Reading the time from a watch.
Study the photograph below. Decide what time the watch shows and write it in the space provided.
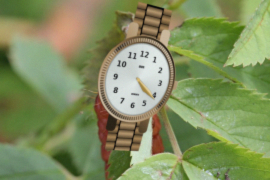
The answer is 4:21
